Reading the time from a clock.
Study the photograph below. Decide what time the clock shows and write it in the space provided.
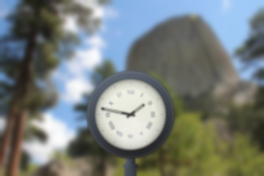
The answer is 1:47
